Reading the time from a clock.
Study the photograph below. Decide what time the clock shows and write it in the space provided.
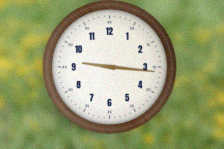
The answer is 9:16
